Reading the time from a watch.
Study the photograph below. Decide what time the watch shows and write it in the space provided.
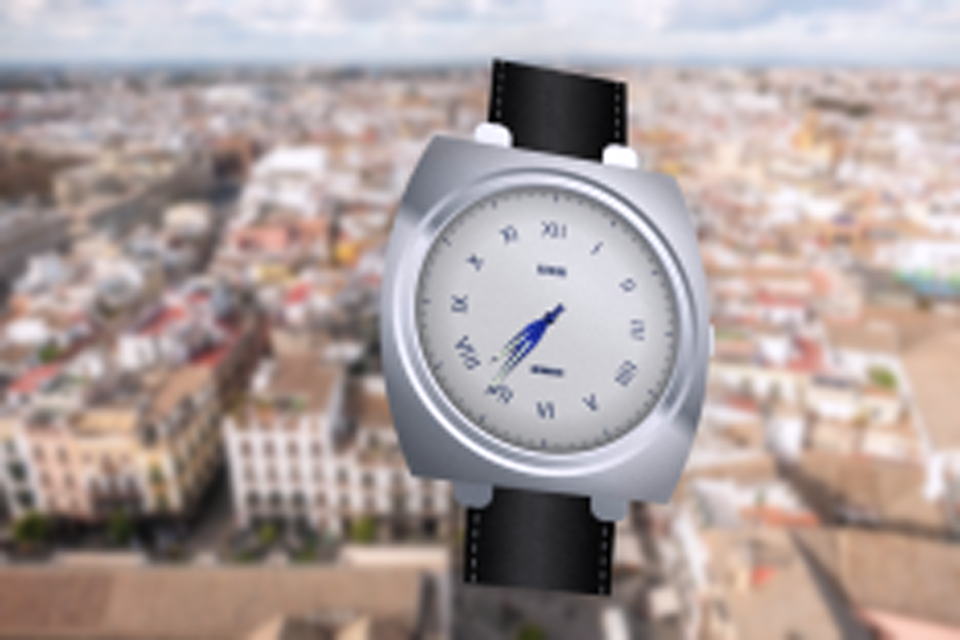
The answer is 7:36
